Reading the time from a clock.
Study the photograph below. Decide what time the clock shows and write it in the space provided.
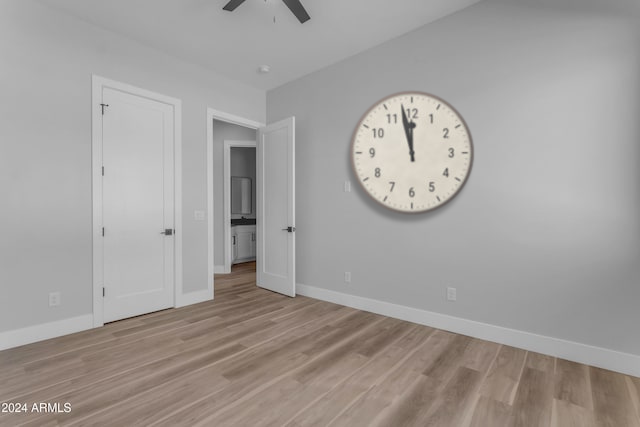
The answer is 11:58
